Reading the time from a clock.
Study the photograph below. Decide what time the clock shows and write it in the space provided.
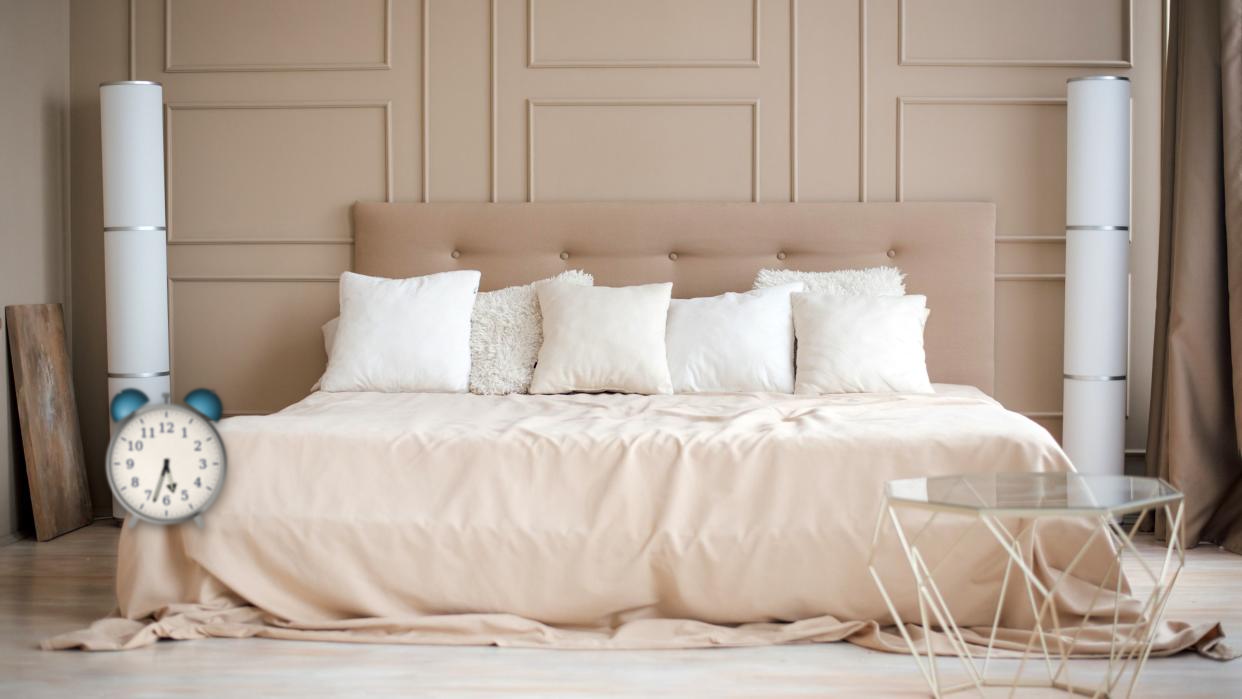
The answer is 5:33
